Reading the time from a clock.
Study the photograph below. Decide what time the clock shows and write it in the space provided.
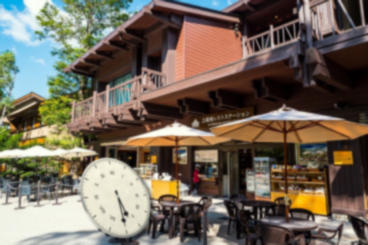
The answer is 5:30
